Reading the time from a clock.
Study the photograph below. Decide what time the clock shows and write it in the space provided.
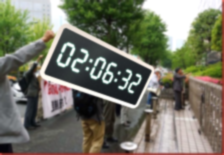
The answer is 2:06:32
